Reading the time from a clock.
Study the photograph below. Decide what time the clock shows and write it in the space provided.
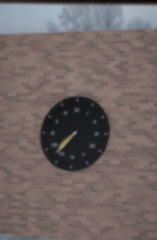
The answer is 7:37
